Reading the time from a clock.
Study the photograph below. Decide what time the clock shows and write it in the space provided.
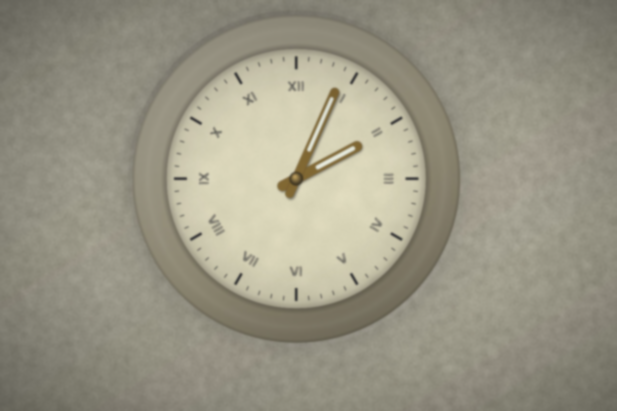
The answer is 2:04
